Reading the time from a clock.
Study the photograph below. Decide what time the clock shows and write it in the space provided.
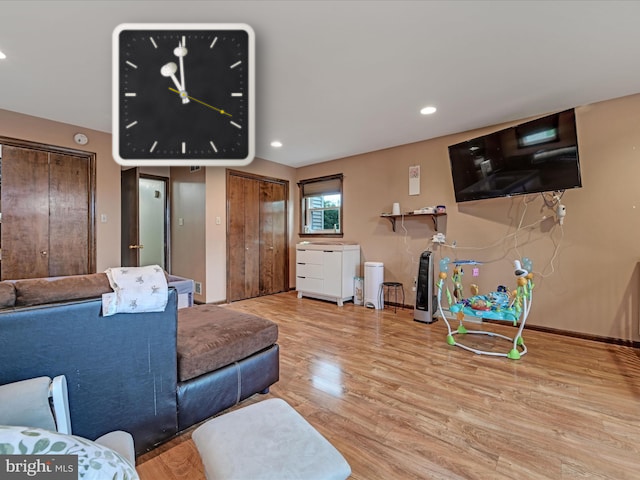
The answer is 10:59:19
